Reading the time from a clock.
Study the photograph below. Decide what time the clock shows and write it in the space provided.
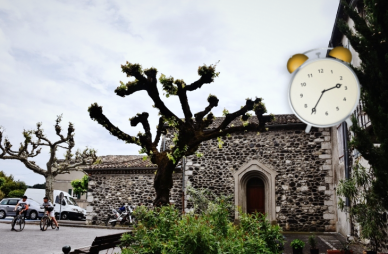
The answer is 2:36
